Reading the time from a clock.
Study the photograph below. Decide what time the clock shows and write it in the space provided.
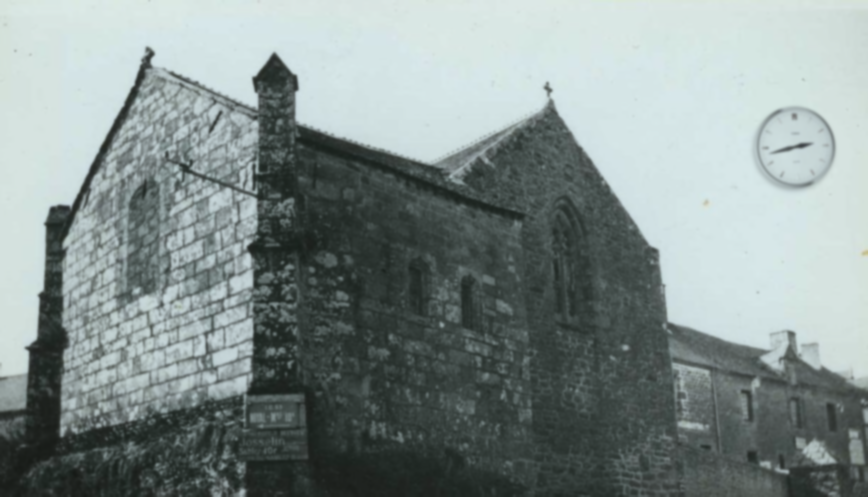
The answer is 2:43
